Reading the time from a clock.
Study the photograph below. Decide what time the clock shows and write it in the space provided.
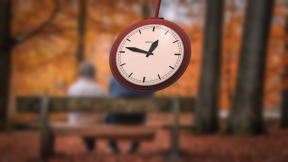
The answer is 12:47
